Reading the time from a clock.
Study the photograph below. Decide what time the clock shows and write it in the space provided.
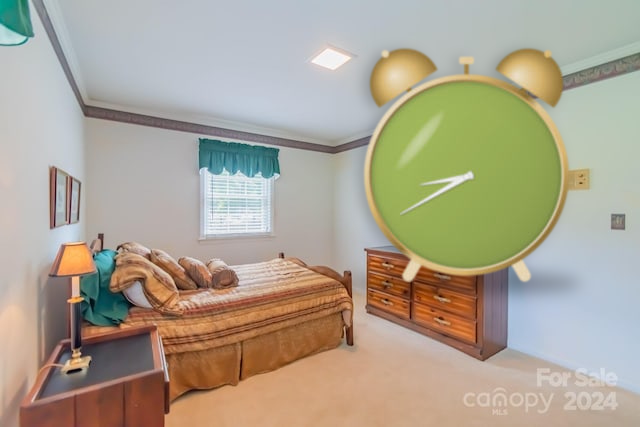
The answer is 8:40
